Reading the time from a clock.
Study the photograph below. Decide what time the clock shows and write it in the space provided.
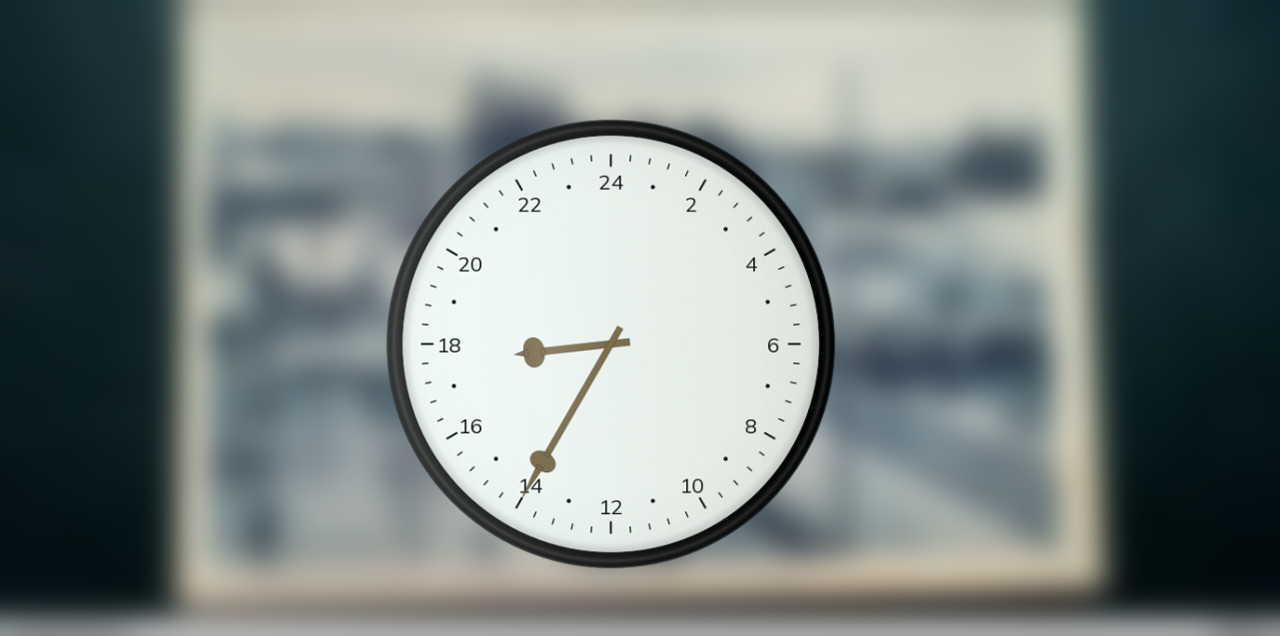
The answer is 17:35
